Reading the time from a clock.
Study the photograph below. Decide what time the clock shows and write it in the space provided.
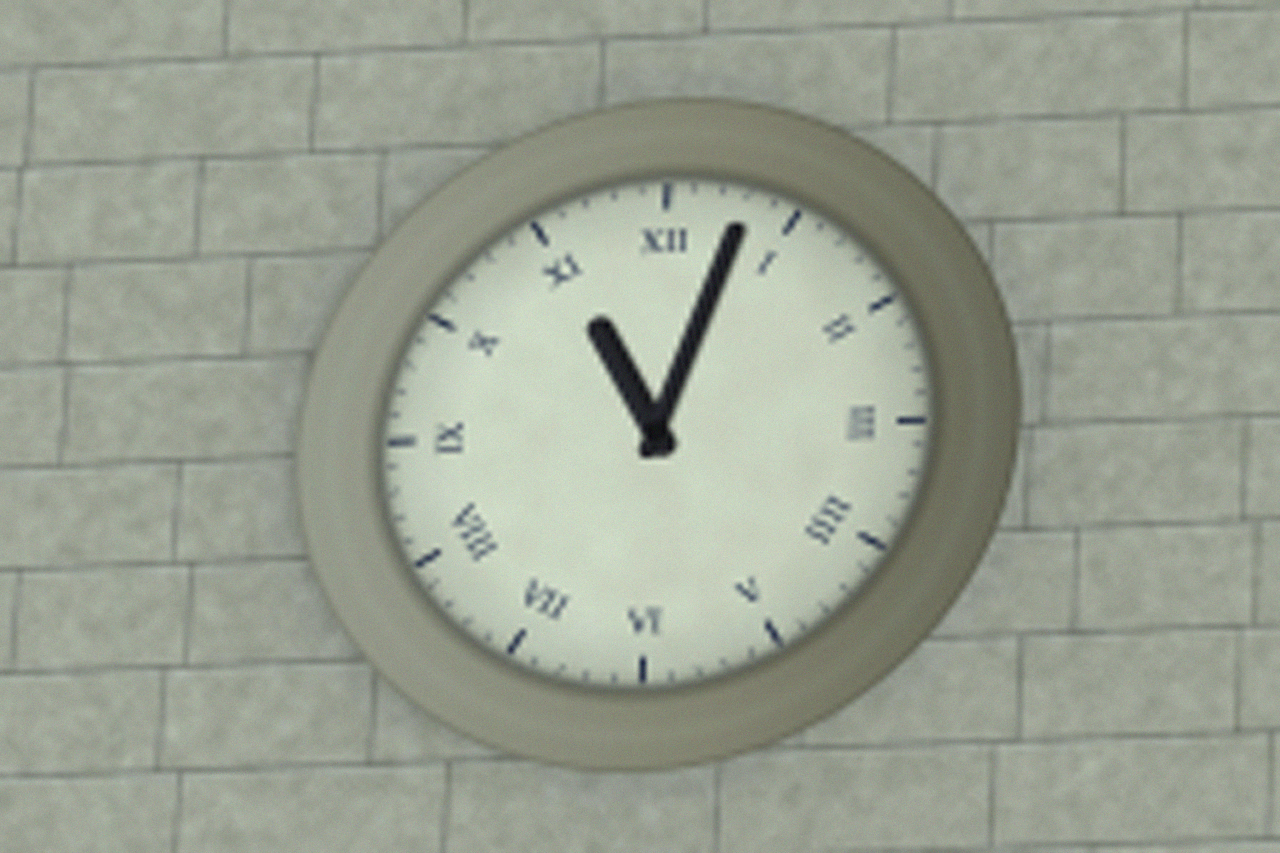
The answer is 11:03
